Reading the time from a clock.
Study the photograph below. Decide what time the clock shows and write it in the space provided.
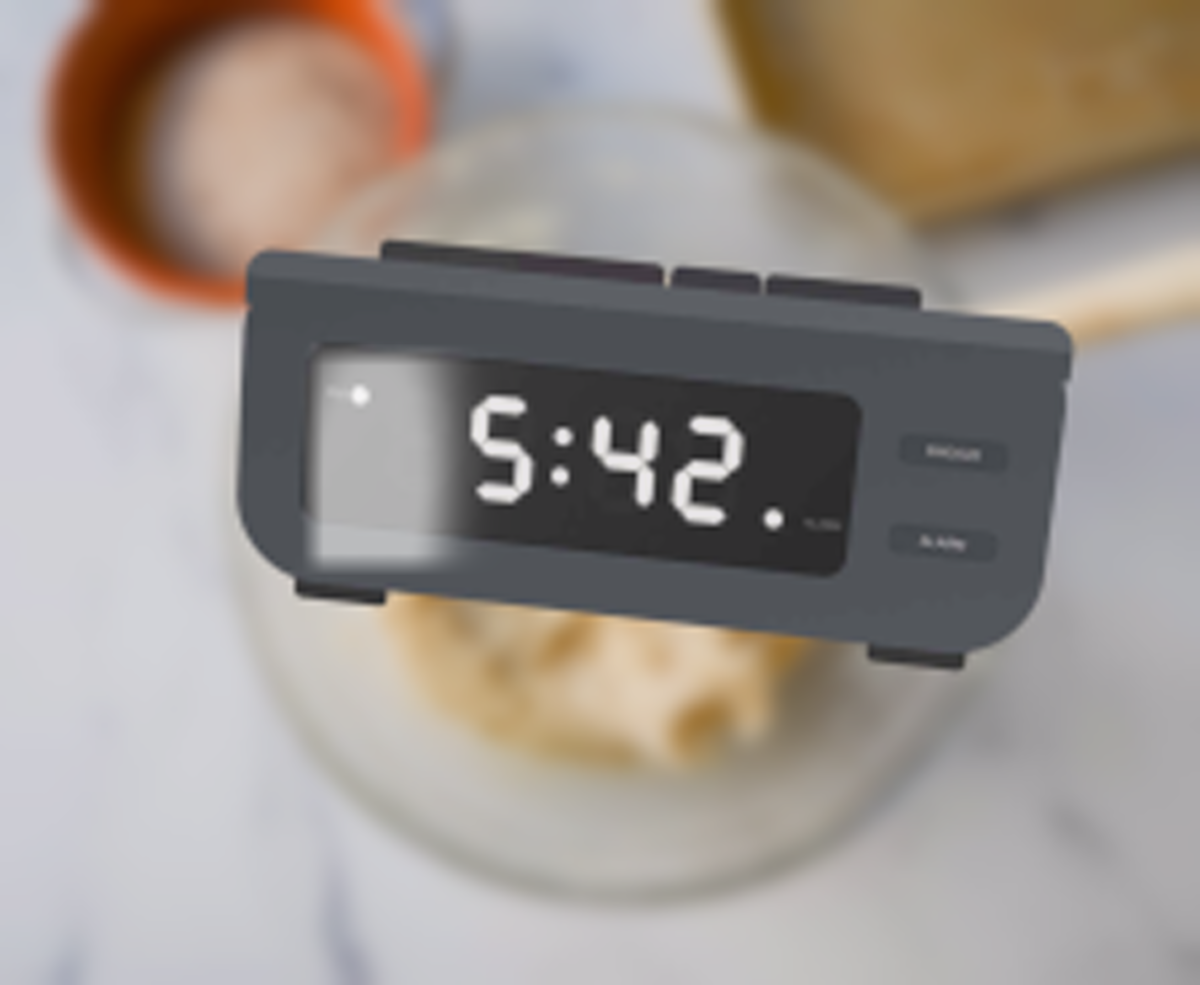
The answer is 5:42
